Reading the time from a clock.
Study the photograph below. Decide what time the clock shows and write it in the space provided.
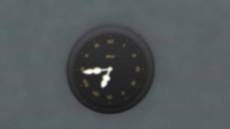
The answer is 6:44
